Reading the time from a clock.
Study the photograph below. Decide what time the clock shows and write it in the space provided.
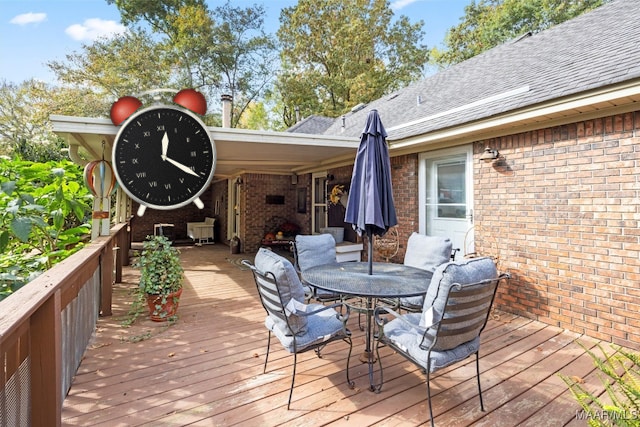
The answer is 12:21
